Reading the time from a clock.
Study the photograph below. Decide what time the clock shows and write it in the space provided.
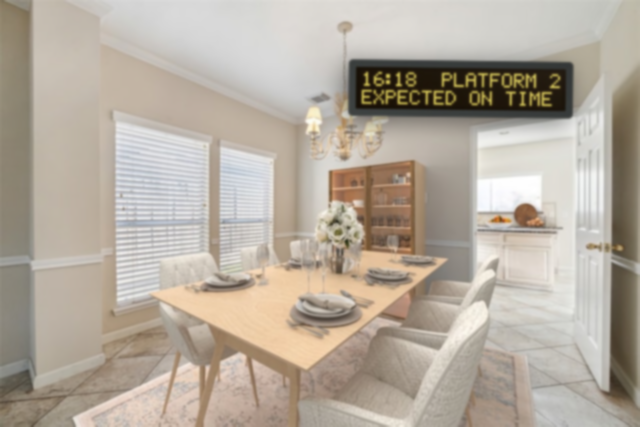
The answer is 16:18
